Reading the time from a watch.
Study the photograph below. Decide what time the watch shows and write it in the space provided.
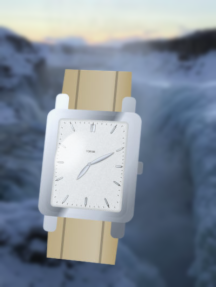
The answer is 7:10
